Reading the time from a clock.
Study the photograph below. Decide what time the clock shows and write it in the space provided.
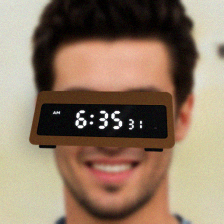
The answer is 6:35:31
